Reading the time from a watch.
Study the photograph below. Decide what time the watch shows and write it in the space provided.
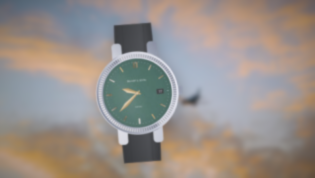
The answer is 9:38
